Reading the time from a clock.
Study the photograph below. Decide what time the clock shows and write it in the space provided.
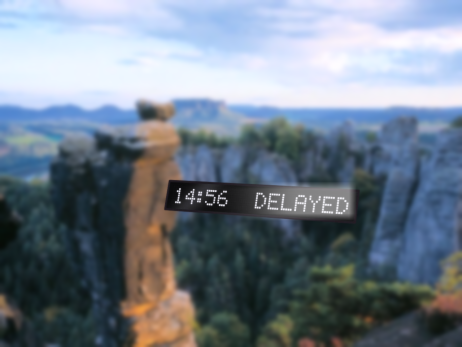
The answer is 14:56
